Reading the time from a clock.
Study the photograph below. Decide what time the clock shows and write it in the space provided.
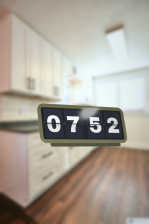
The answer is 7:52
